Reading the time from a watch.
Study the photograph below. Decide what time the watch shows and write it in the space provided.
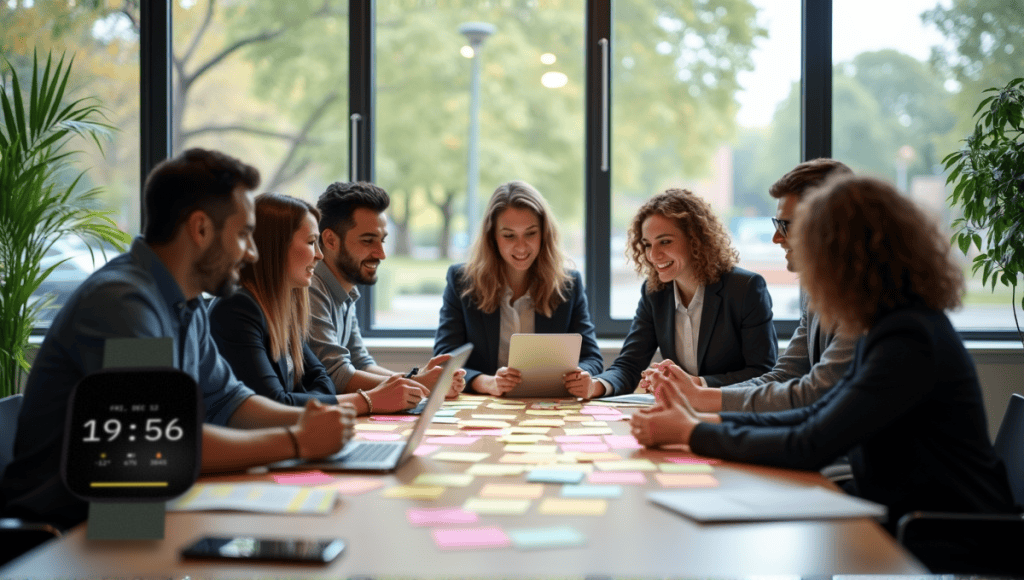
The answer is 19:56
